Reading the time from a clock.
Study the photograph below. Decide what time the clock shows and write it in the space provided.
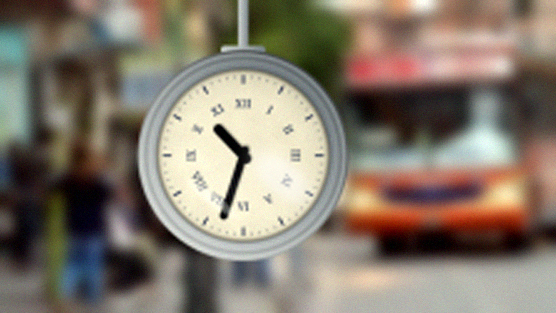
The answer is 10:33
